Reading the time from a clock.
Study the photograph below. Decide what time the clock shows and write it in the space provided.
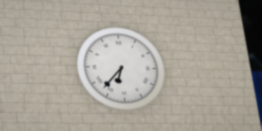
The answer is 6:37
